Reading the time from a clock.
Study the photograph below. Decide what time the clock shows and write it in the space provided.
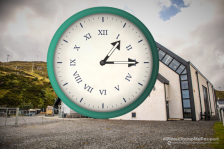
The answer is 1:15
